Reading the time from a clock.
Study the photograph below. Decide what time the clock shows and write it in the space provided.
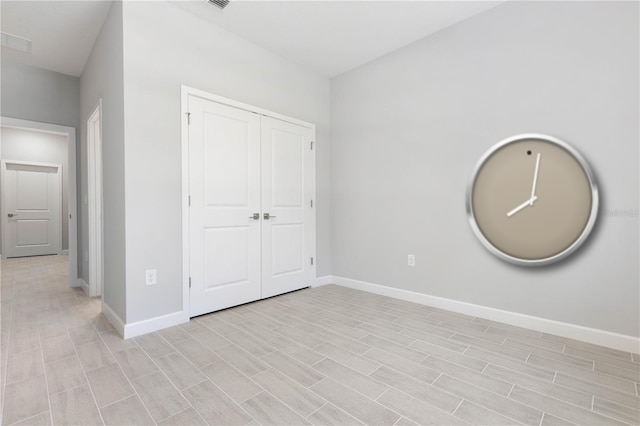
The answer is 8:02
